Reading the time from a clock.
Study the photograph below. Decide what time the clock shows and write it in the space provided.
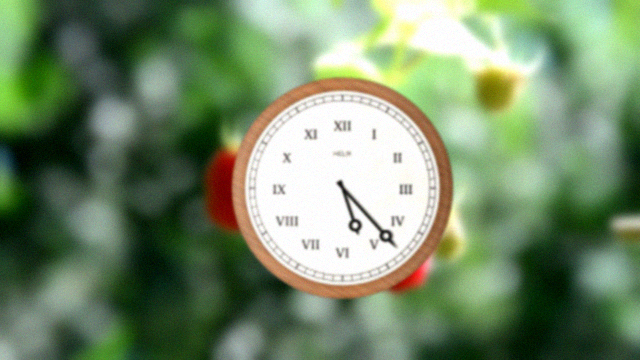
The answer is 5:23
